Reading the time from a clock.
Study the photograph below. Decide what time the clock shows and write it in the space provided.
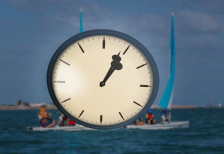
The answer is 1:04
